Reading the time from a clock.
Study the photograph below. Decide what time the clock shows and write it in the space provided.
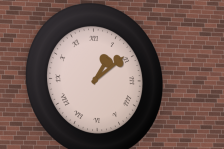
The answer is 1:09
